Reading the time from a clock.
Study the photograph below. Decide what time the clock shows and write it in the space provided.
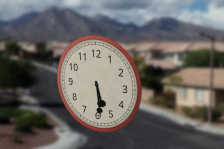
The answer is 5:29
